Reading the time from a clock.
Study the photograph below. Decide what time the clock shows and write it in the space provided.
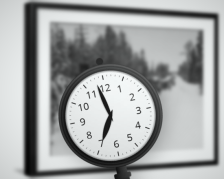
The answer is 6:58
